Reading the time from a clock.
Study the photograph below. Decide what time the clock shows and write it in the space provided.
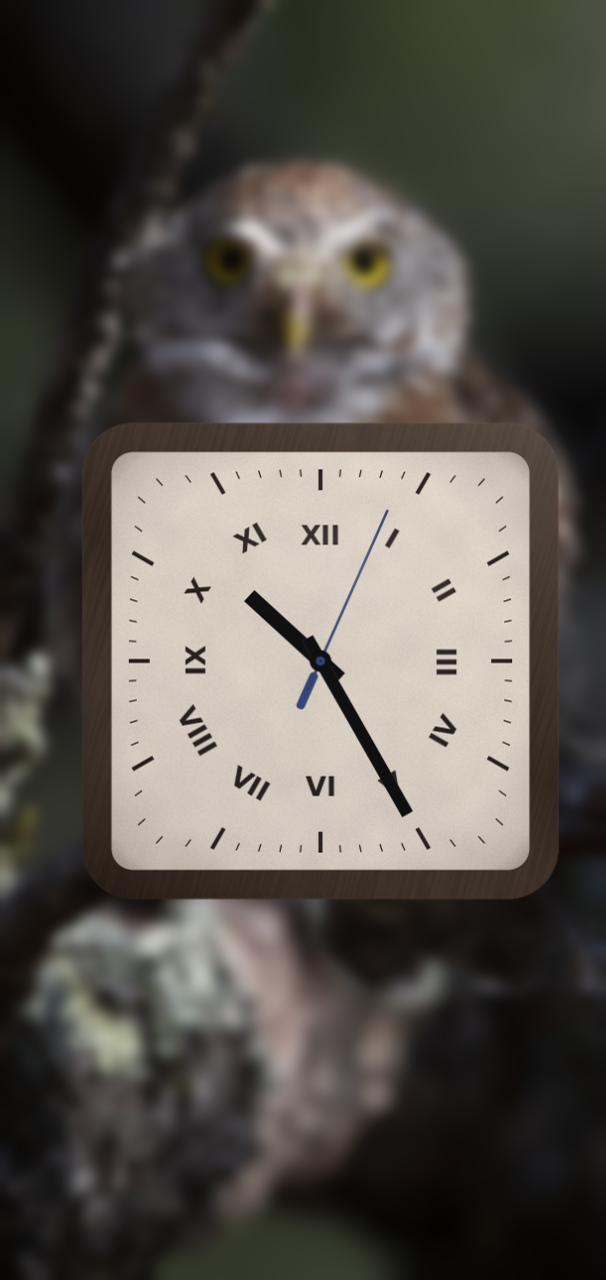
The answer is 10:25:04
